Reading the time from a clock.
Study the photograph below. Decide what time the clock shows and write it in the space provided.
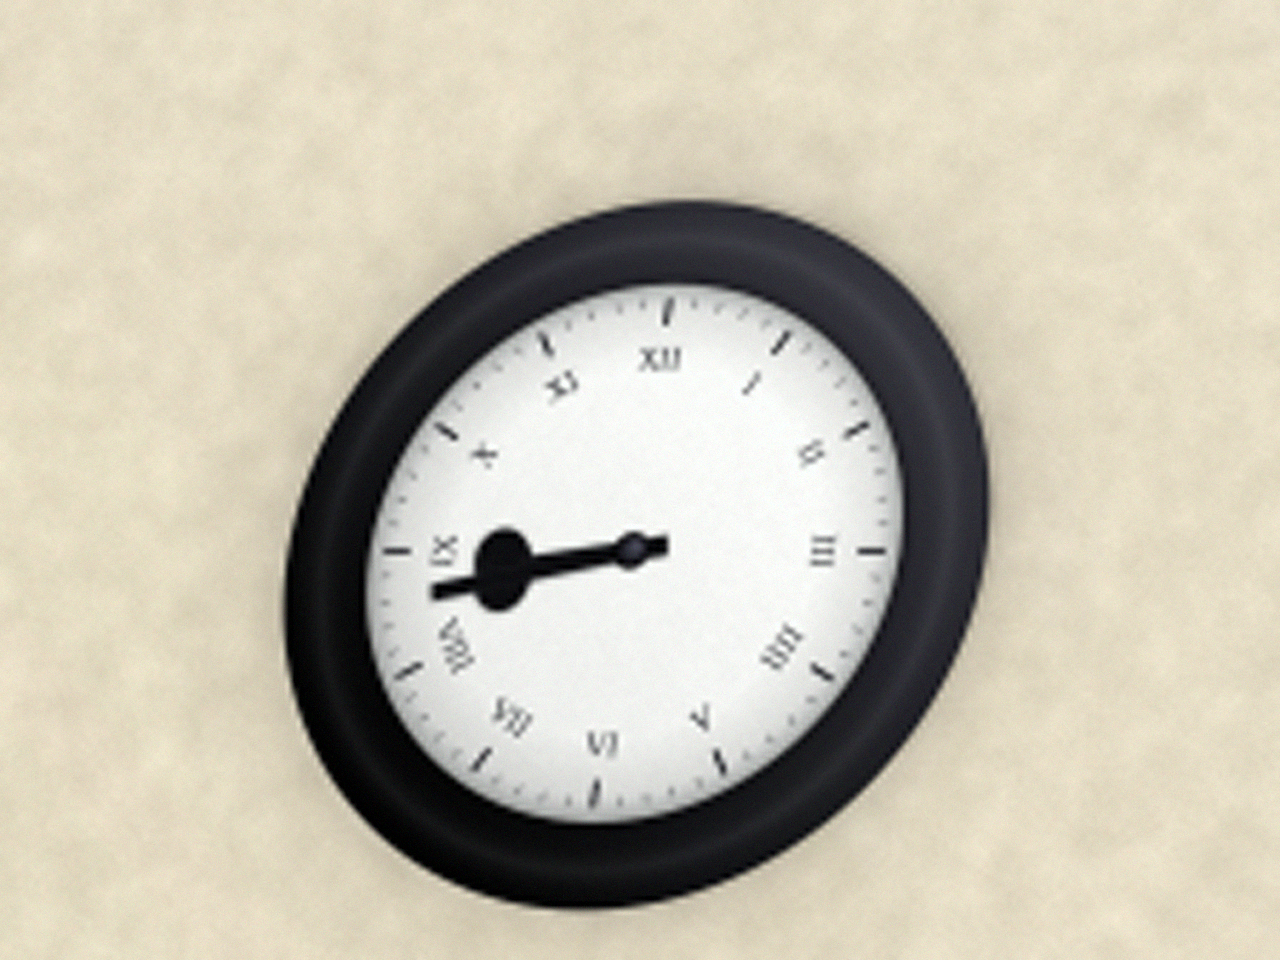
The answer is 8:43
